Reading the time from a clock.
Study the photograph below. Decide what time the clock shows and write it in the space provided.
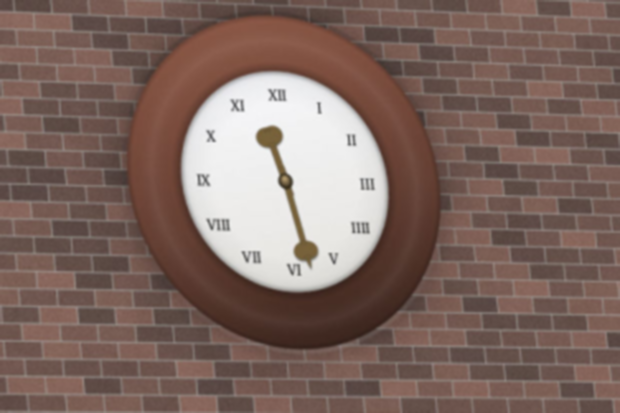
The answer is 11:28
